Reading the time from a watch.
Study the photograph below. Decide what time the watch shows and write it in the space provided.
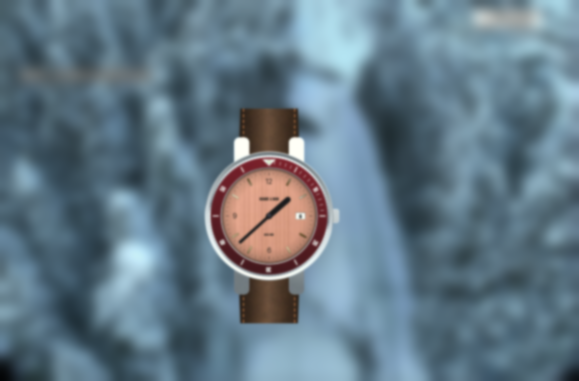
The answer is 1:38
